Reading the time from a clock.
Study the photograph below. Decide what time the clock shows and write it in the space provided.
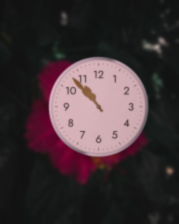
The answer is 10:53
